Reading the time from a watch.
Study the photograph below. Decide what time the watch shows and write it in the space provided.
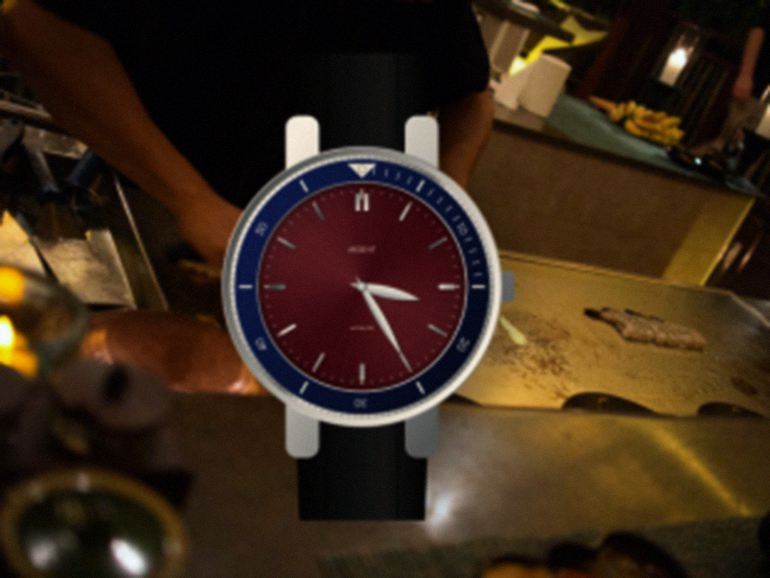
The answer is 3:25
